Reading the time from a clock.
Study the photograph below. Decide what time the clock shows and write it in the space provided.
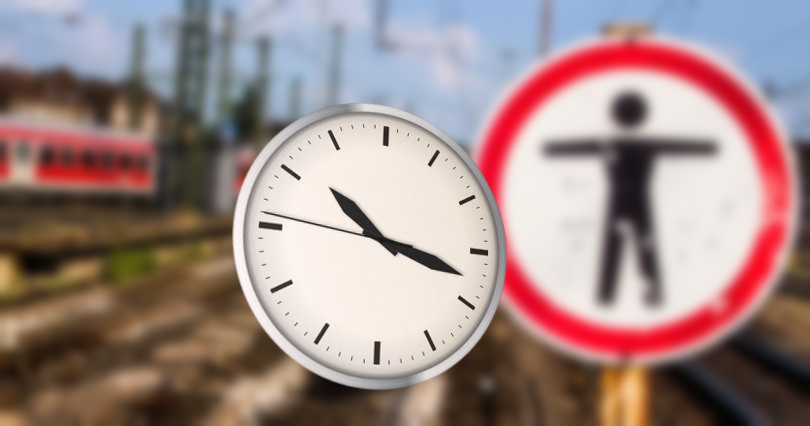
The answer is 10:17:46
